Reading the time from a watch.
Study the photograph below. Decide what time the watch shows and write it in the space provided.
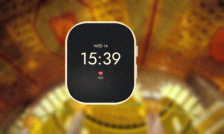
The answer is 15:39
